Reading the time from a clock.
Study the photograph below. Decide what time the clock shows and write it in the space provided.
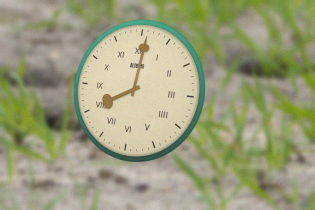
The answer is 8:01
